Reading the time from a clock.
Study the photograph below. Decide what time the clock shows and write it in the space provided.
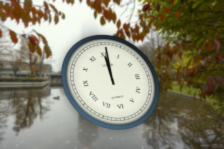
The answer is 12:01
